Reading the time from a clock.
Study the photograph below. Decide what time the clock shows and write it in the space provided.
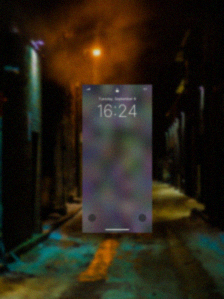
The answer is 16:24
